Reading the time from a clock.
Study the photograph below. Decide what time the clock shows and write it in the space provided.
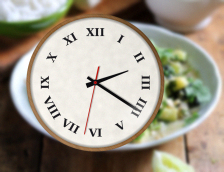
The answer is 2:20:32
